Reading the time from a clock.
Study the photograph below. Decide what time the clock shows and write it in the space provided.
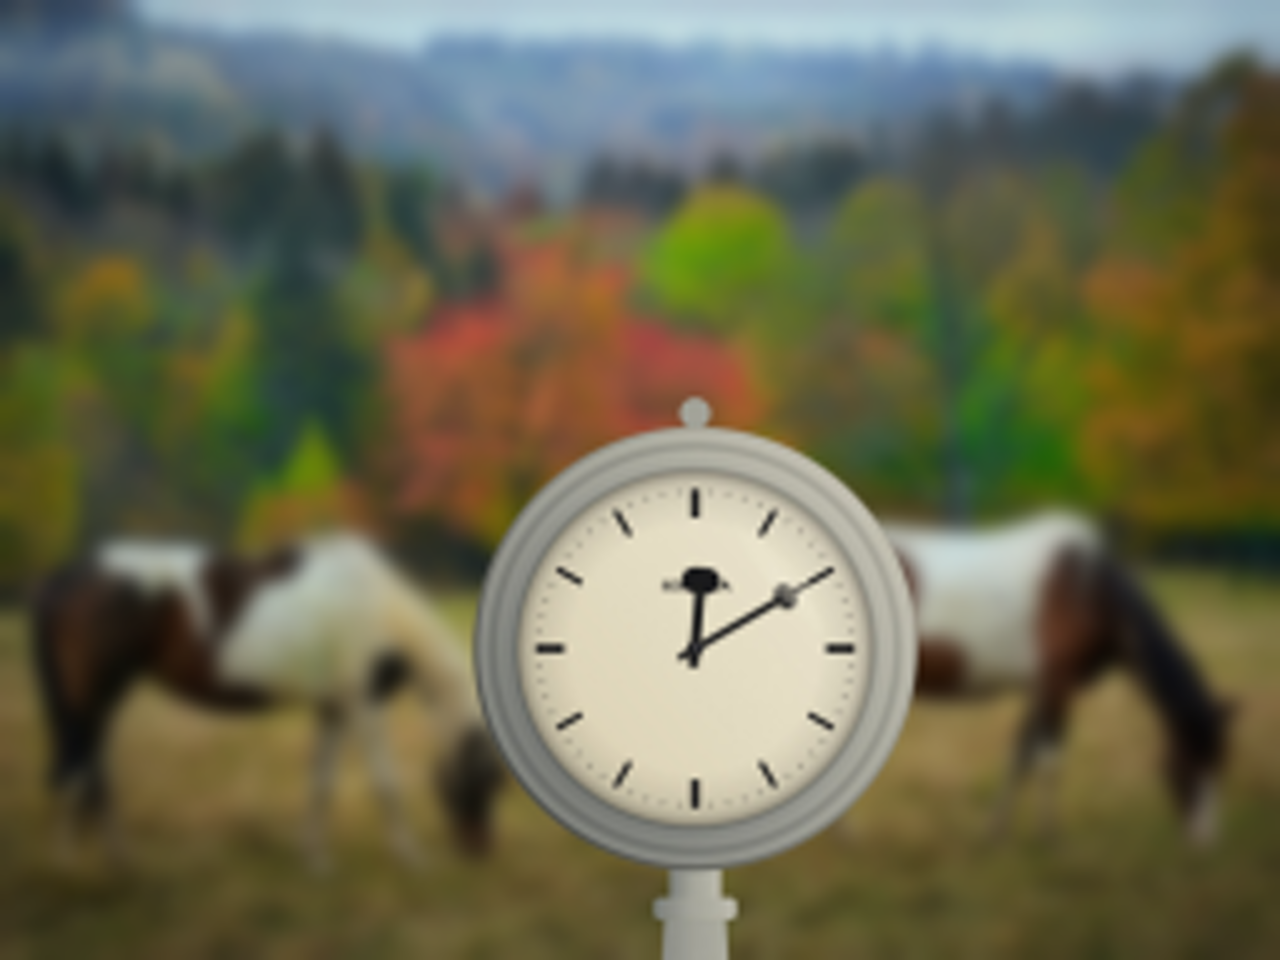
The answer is 12:10
